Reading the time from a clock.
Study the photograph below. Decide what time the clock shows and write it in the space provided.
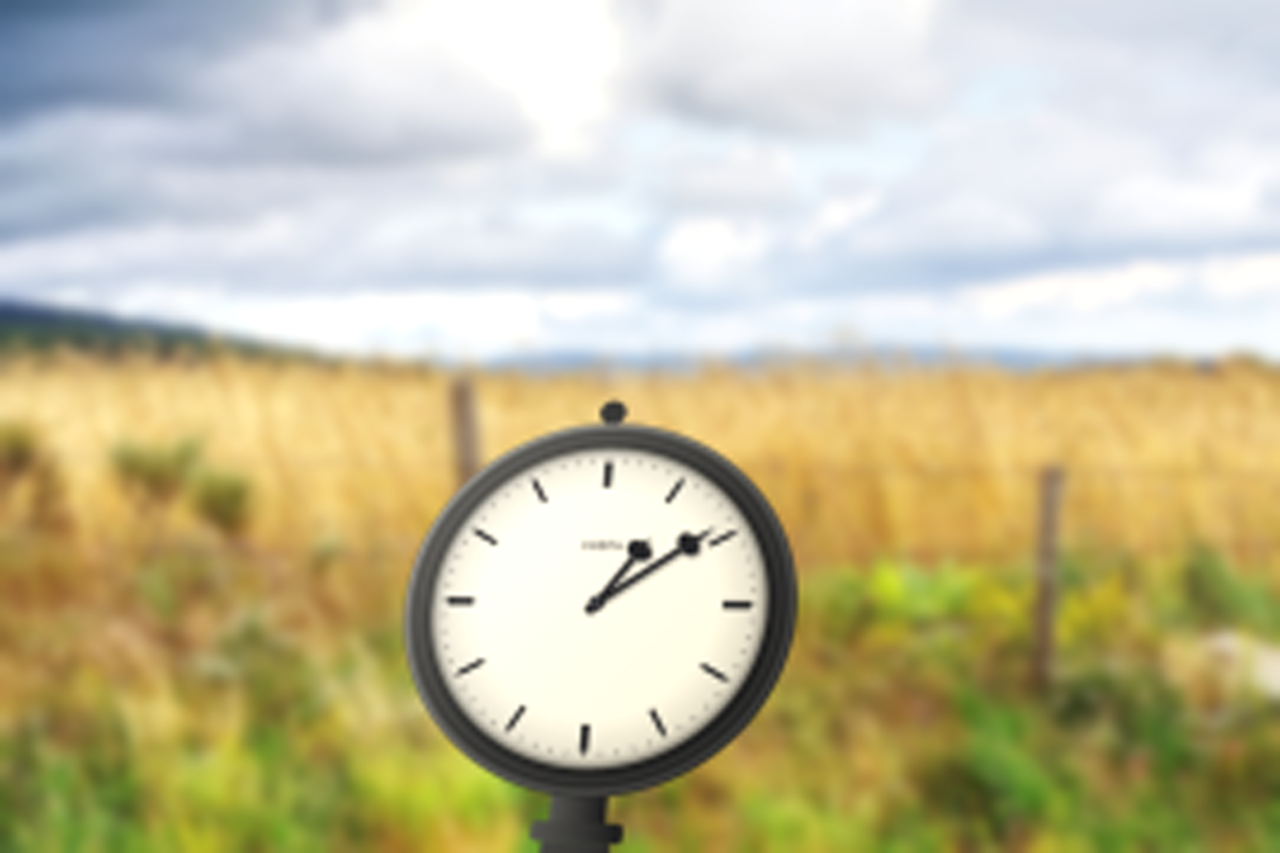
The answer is 1:09
